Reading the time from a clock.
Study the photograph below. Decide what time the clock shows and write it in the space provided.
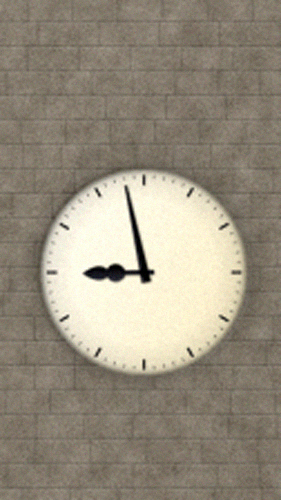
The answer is 8:58
